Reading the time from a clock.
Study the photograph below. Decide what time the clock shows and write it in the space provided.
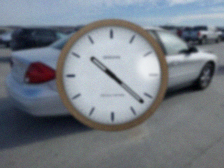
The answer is 10:22
